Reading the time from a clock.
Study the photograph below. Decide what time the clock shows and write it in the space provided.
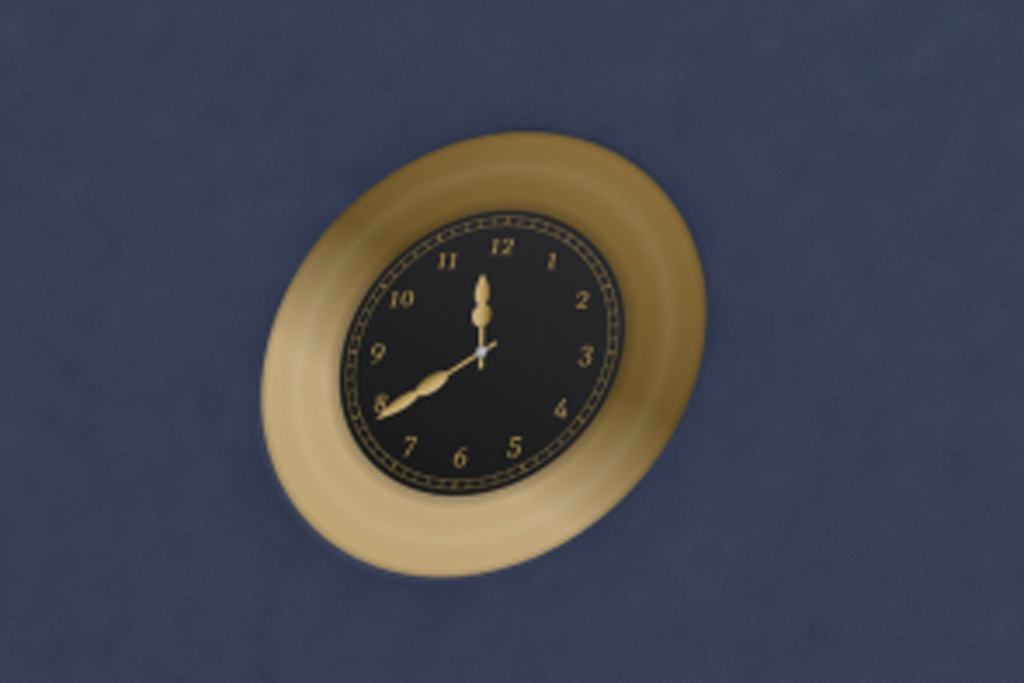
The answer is 11:39
